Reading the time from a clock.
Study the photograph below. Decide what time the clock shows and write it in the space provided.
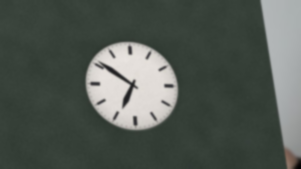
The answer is 6:51
